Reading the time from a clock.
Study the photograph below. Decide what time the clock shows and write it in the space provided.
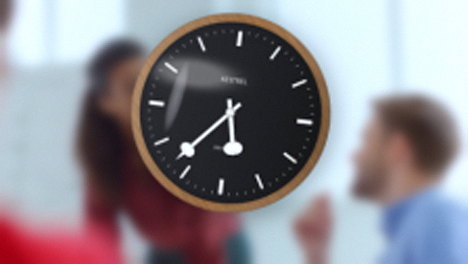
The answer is 5:37
